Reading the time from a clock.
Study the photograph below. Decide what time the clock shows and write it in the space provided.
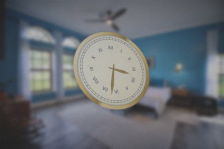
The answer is 3:32
